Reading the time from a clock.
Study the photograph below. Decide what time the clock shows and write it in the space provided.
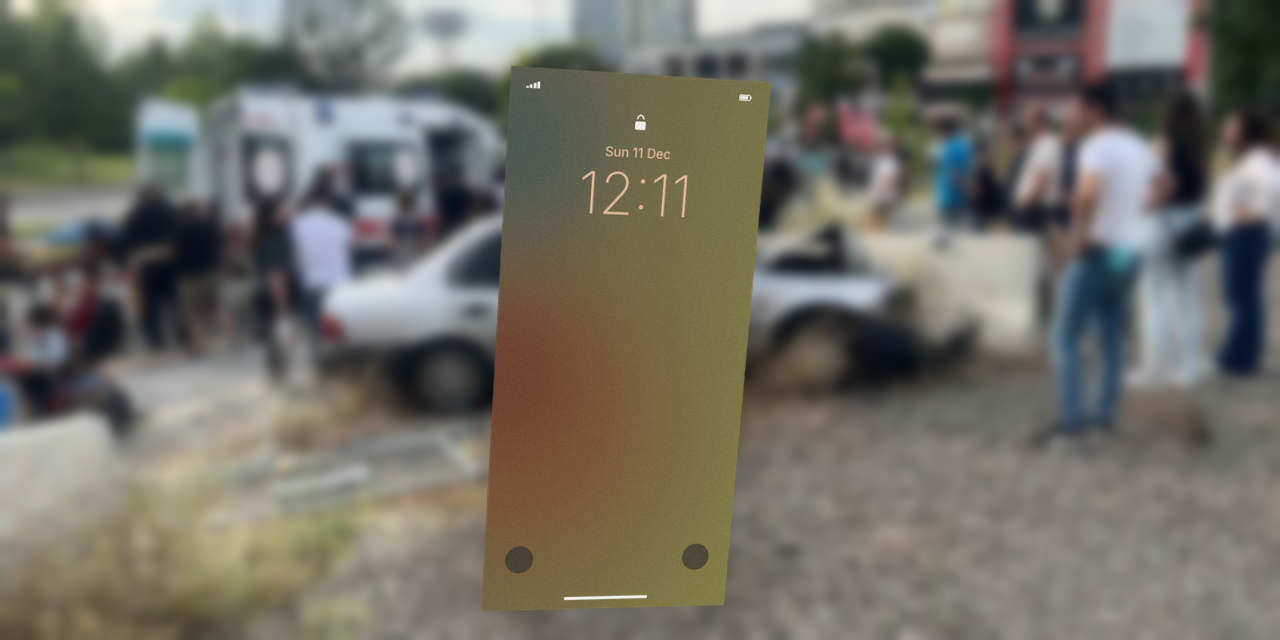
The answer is 12:11
